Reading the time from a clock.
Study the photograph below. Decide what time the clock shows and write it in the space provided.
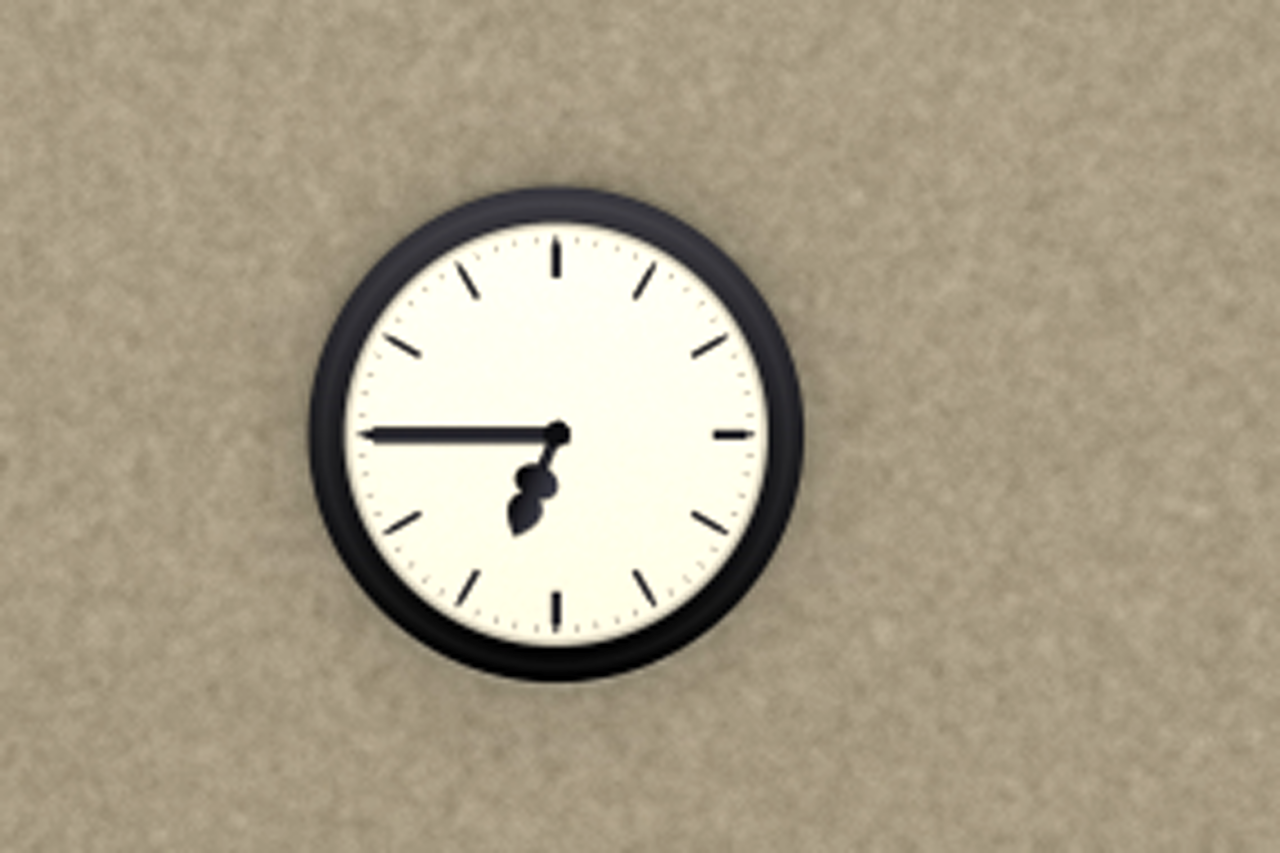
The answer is 6:45
